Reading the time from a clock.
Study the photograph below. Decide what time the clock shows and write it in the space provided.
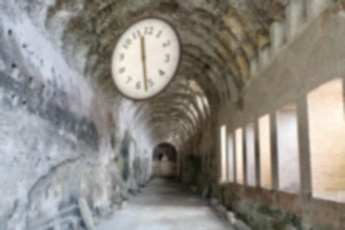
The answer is 11:27
